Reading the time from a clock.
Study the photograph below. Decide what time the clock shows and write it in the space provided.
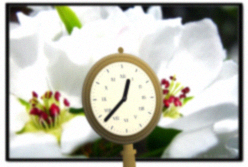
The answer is 12:38
